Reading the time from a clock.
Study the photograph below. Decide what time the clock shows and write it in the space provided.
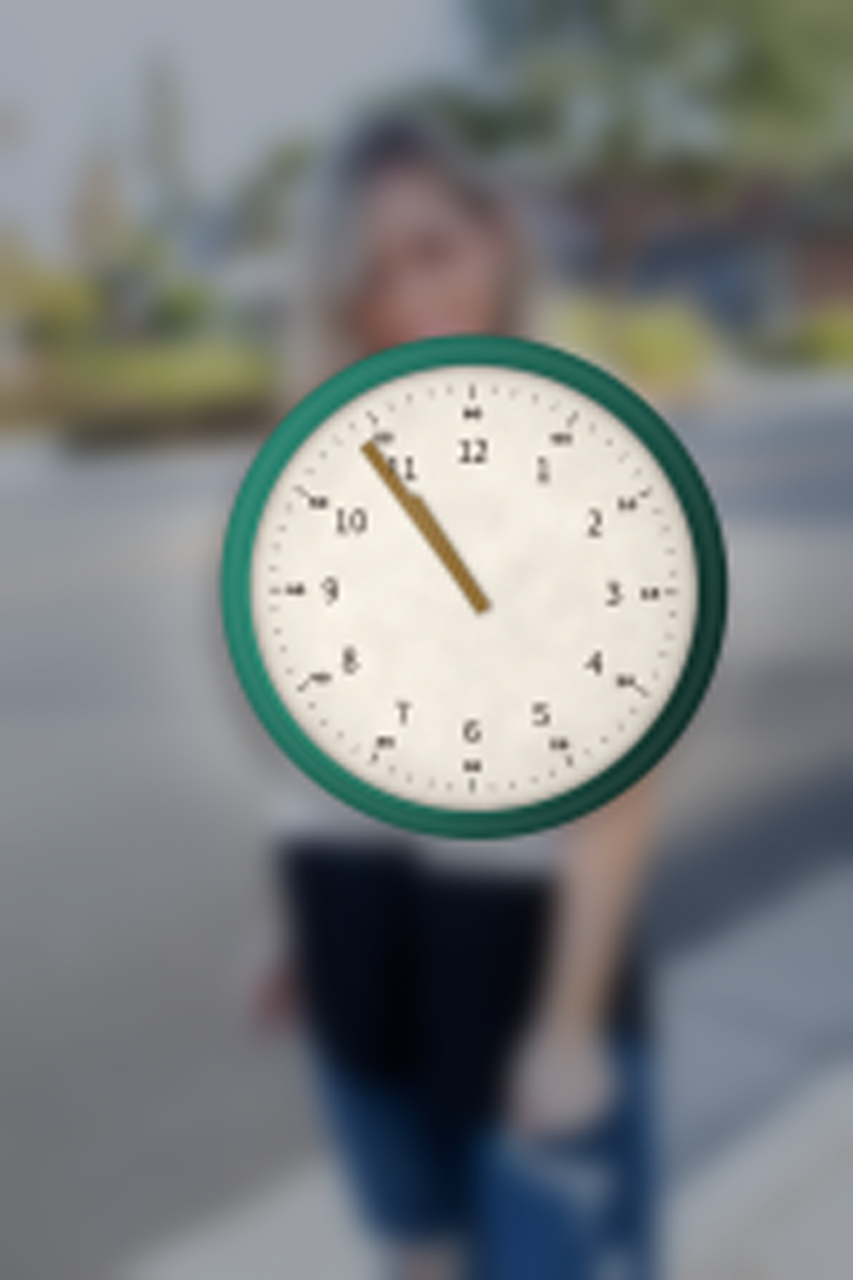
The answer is 10:54
